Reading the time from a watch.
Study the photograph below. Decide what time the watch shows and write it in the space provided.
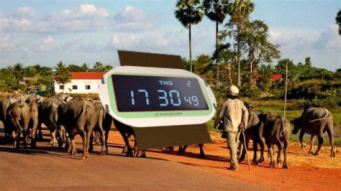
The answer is 17:30:49
